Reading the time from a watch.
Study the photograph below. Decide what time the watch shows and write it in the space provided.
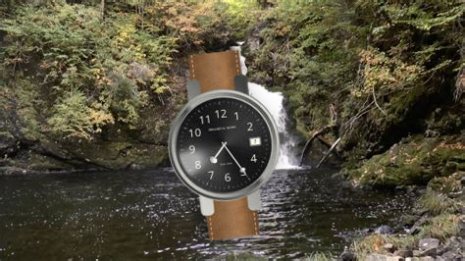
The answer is 7:25
